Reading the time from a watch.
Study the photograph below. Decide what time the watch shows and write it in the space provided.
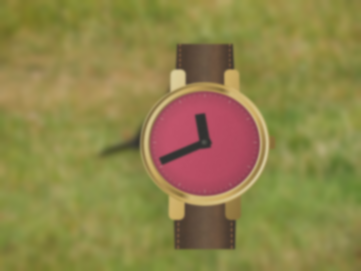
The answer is 11:41
